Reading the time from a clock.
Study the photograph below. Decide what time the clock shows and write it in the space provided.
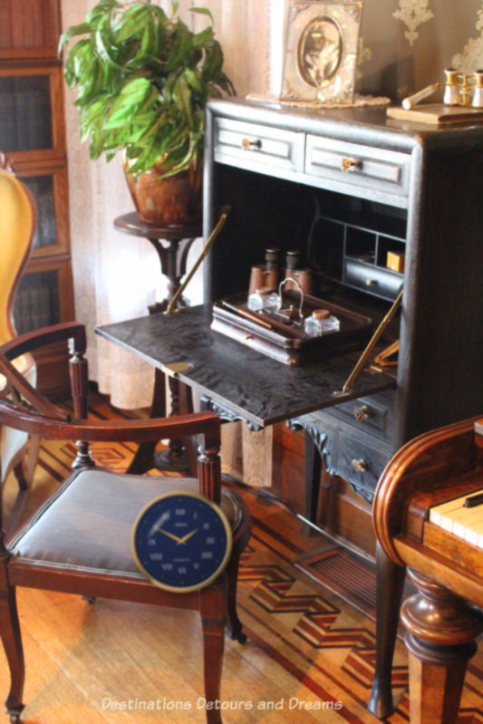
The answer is 1:50
